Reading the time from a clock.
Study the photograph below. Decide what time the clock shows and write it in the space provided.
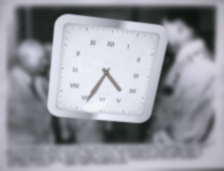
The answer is 4:34
